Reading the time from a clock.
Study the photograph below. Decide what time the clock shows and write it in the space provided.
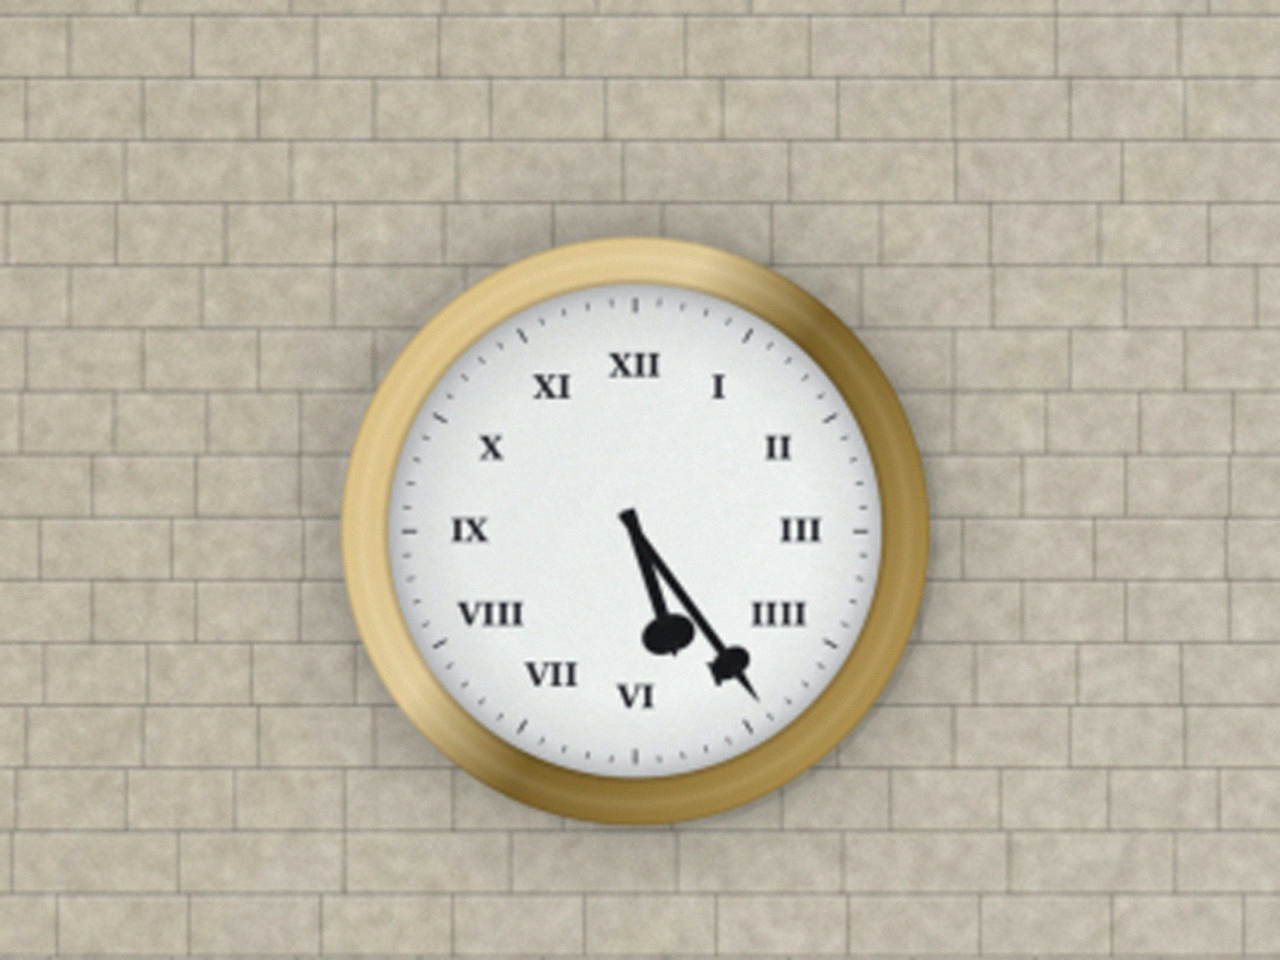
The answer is 5:24
